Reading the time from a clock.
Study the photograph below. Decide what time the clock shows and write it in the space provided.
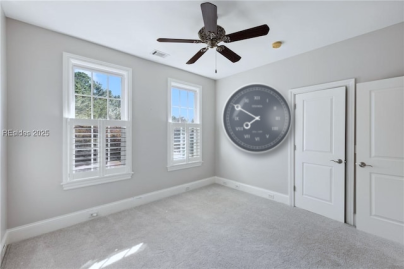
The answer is 7:50
